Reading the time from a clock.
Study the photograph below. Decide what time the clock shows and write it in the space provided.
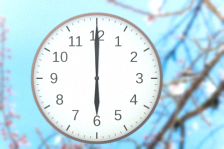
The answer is 6:00
